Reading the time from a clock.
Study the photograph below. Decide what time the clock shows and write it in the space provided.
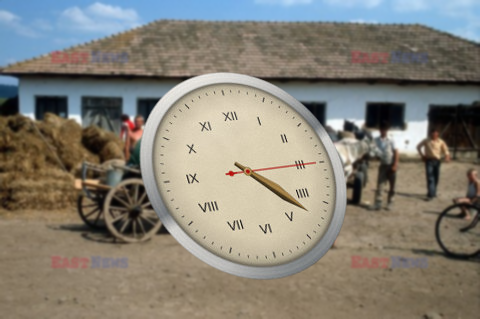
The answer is 4:22:15
